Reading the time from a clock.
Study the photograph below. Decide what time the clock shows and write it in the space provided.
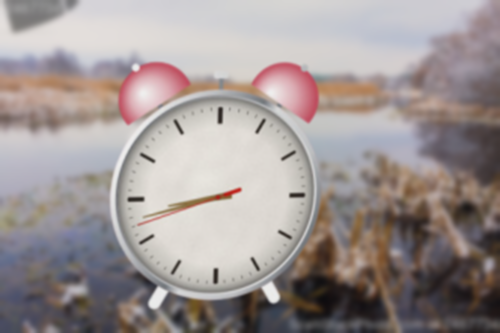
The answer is 8:42:42
